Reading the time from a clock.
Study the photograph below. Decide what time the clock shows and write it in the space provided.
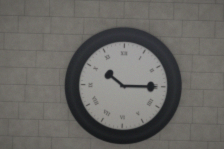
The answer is 10:15
